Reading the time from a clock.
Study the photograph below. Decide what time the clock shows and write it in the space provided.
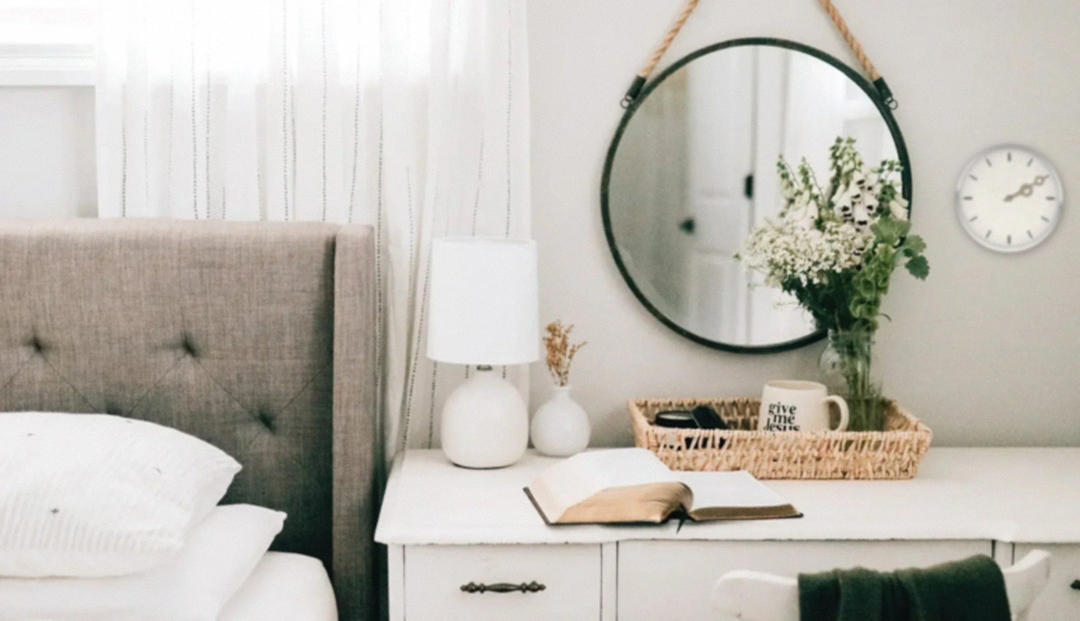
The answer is 2:10
